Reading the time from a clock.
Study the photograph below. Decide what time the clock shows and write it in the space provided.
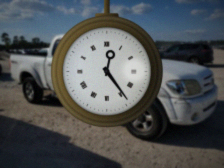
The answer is 12:24
